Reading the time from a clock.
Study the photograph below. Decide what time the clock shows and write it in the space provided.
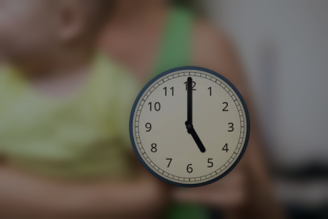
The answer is 5:00
